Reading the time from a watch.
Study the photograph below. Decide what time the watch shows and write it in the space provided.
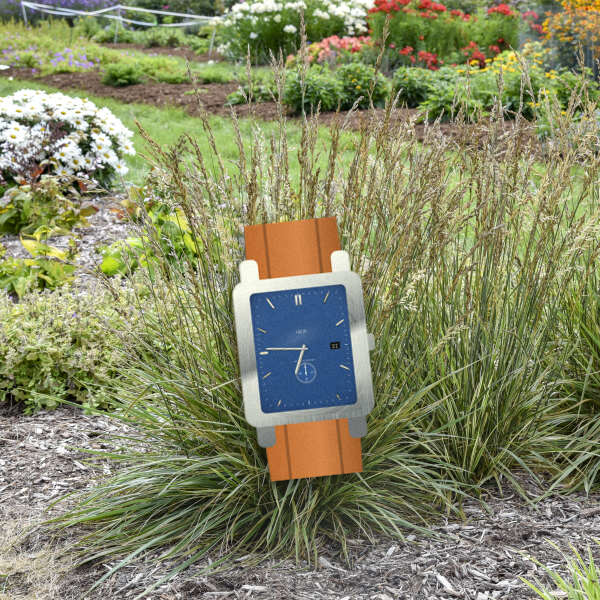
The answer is 6:46
